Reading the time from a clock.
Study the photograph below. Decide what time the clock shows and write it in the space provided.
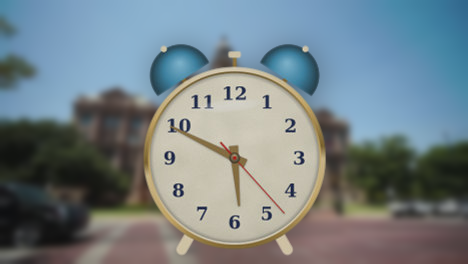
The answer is 5:49:23
